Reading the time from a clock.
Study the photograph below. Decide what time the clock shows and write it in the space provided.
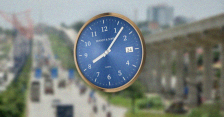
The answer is 8:07
